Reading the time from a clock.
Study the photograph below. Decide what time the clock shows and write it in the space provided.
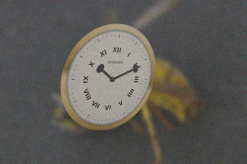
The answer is 10:11
